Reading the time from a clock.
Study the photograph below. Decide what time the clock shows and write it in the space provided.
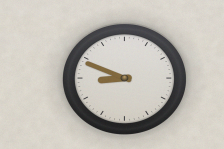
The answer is 8:49
